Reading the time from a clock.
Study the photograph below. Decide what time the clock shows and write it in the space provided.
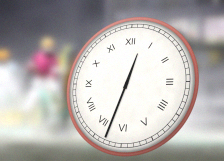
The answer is 12:33
